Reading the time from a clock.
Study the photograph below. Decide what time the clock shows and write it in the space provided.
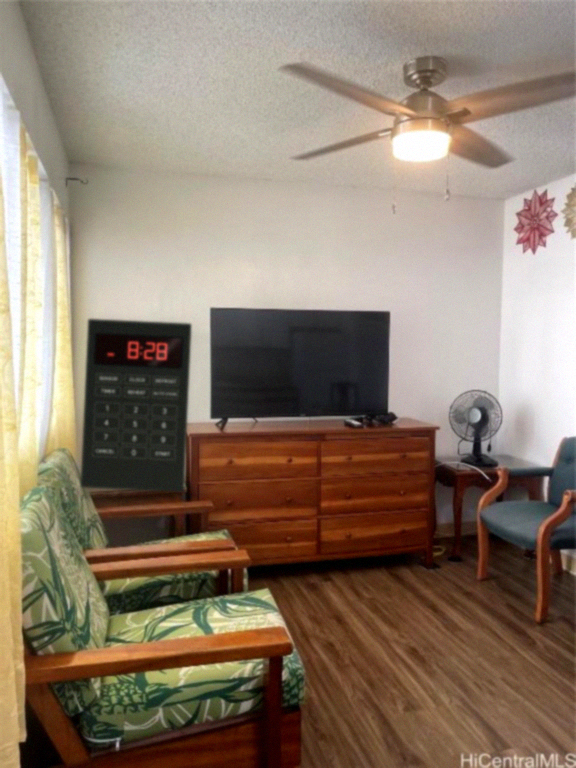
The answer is 8:28
